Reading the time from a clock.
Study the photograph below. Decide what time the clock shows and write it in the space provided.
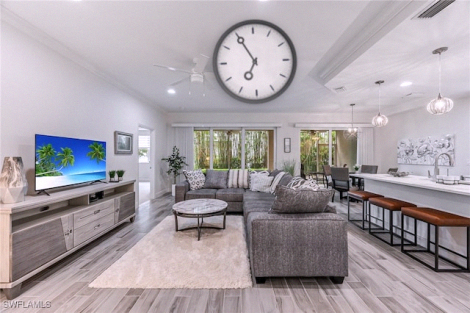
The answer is 6:55
